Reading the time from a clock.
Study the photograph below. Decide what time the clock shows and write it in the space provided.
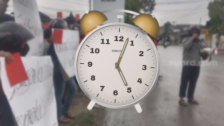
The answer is 5:03
